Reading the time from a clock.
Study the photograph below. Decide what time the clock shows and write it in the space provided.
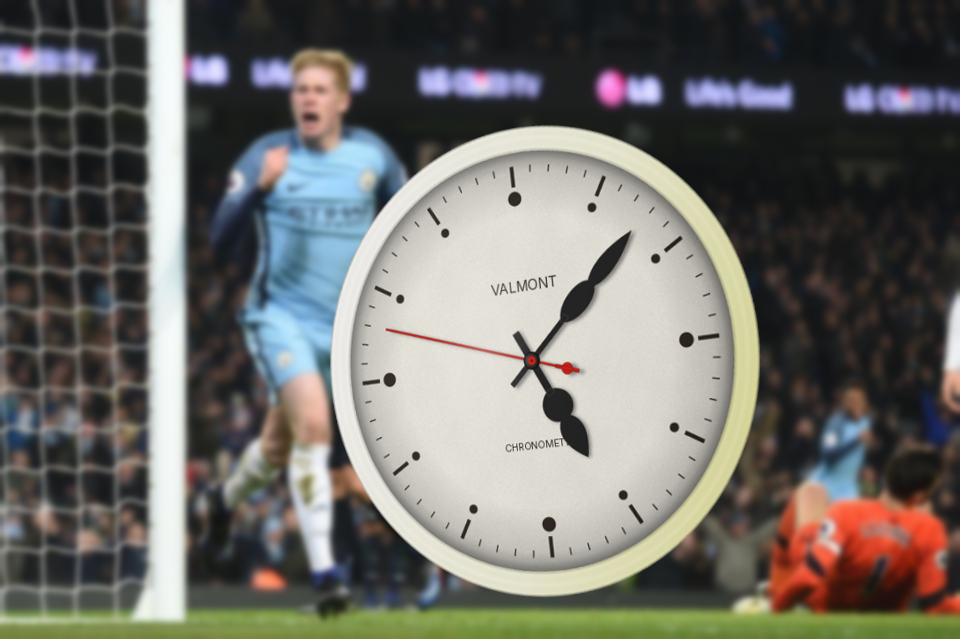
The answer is 5:07:48
